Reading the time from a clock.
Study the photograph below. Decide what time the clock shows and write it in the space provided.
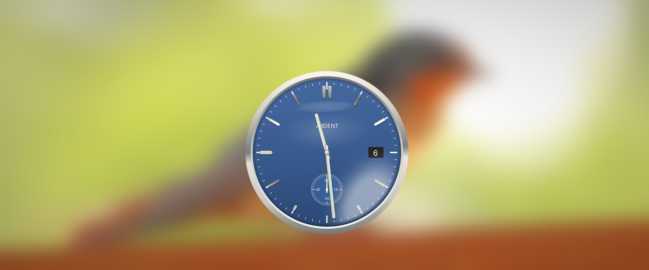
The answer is 11:29
